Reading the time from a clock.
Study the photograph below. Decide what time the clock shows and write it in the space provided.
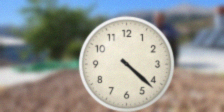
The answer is 4:22
